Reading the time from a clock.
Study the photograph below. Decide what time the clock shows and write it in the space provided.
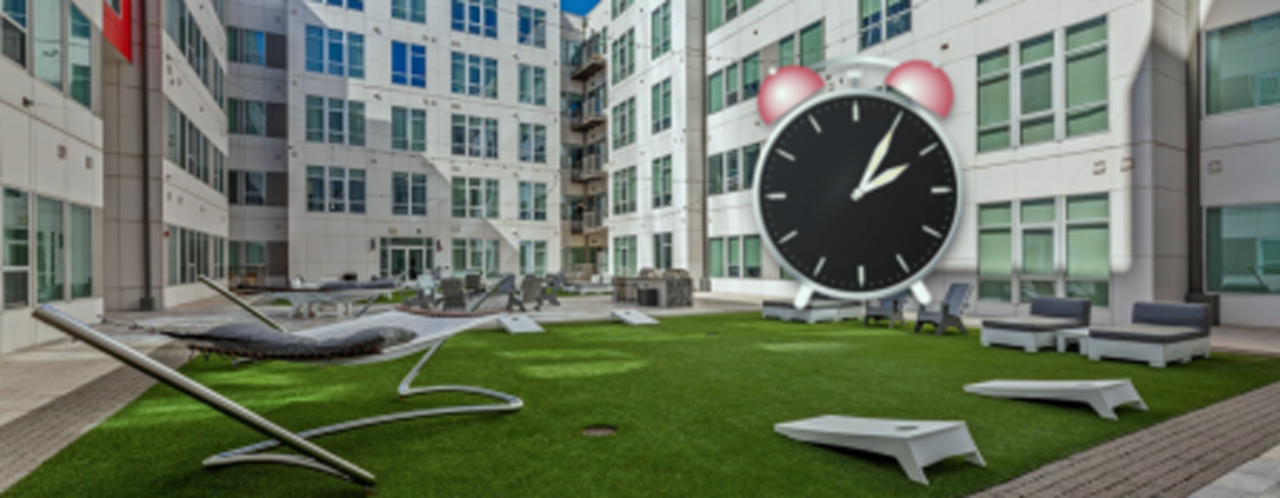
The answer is 2:05
